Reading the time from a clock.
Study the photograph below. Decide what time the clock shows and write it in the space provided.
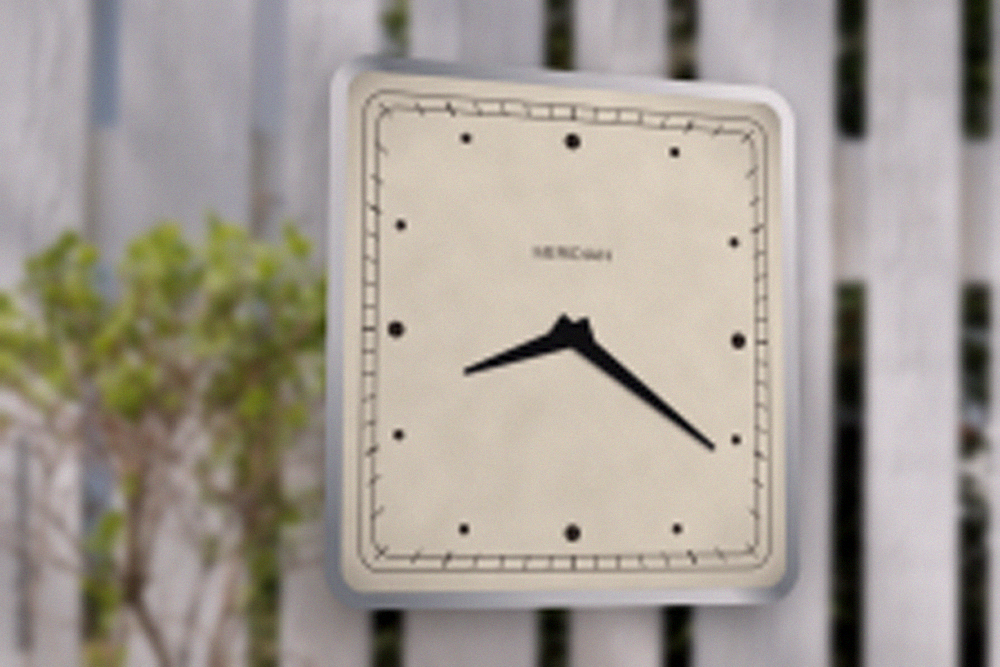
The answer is 8:21
